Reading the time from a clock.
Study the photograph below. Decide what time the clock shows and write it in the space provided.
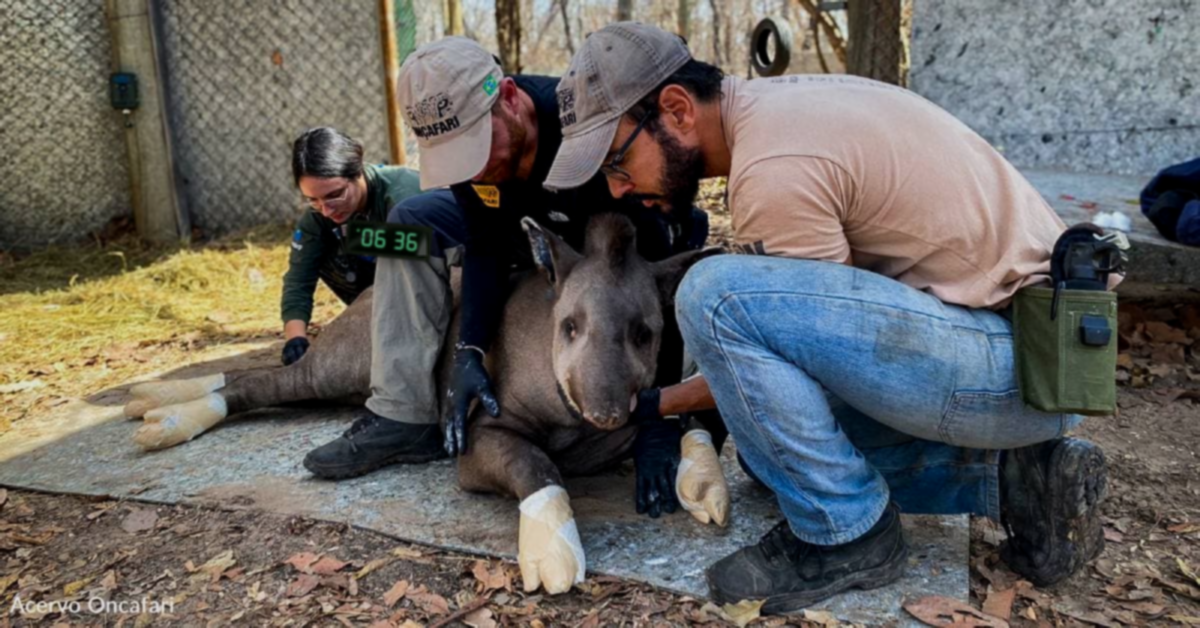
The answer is 6:36
